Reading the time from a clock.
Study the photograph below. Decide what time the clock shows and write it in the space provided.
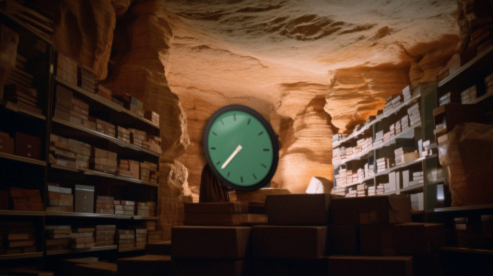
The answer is 7:38
